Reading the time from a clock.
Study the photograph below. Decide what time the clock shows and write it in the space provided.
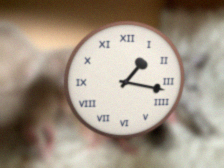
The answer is 1:17
